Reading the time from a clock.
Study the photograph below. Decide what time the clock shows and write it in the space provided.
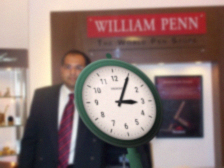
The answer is 3:05
